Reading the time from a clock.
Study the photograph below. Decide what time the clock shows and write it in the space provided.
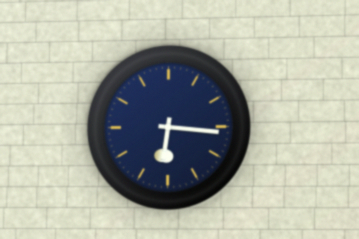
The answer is 6:16
